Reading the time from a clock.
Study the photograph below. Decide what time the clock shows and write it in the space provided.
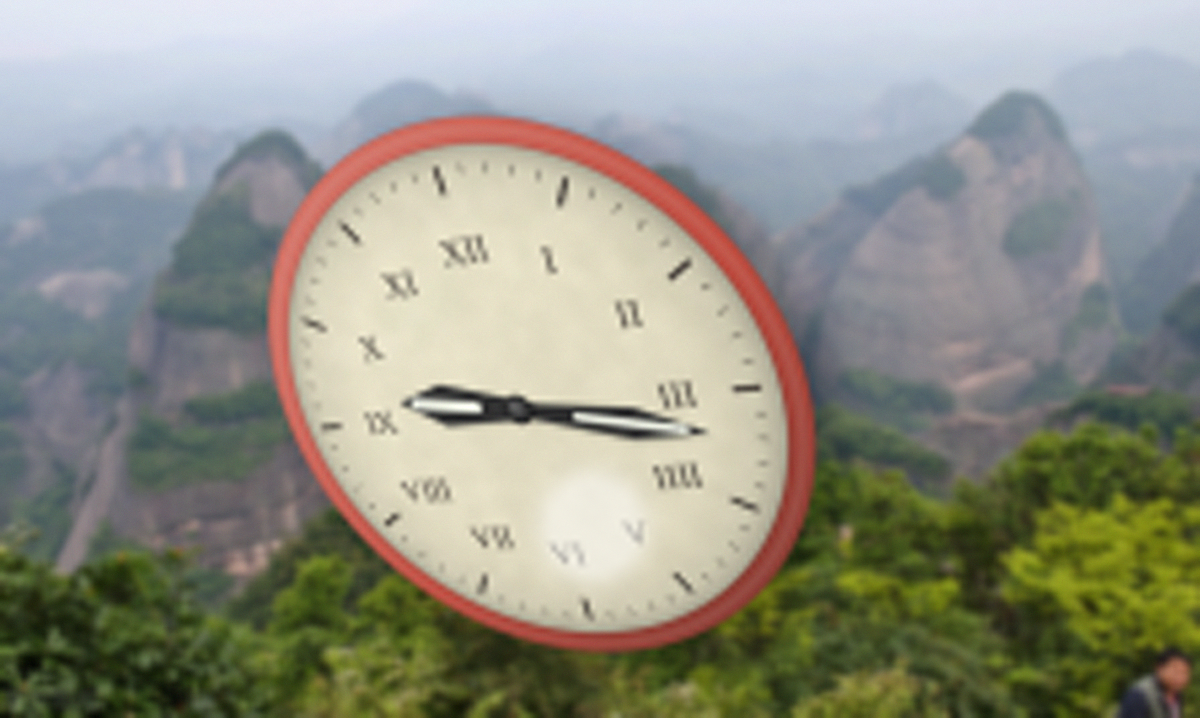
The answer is 9:17
